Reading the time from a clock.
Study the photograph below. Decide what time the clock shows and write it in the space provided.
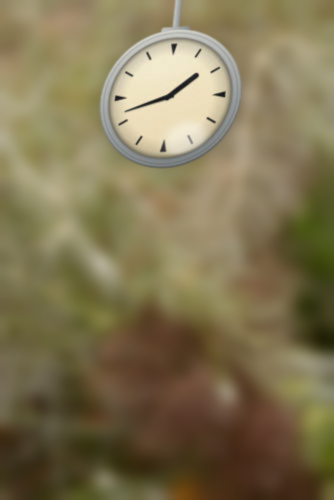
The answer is 1:42
